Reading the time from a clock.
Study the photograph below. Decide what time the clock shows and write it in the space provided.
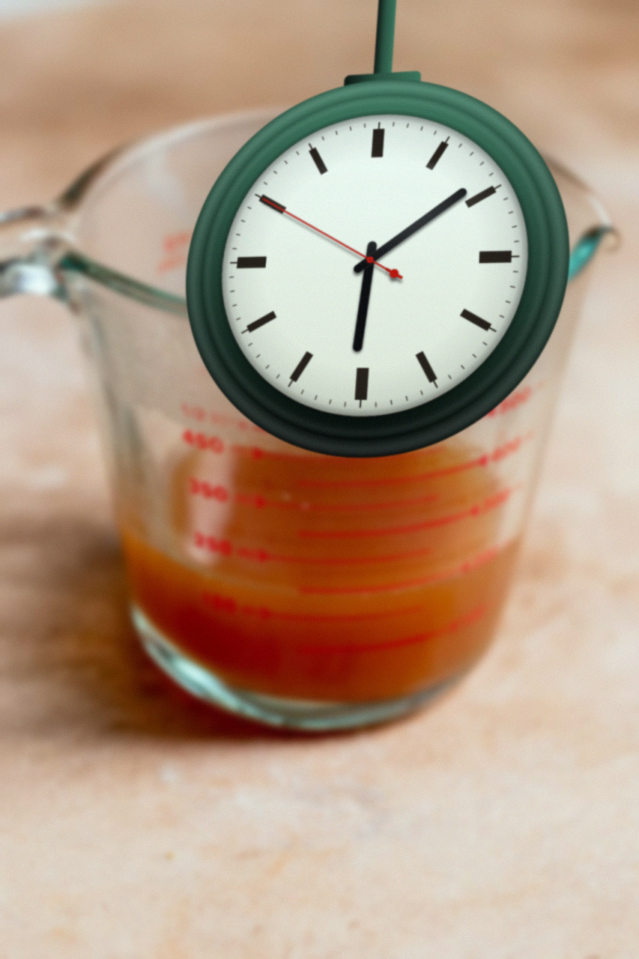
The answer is 6:08:50
